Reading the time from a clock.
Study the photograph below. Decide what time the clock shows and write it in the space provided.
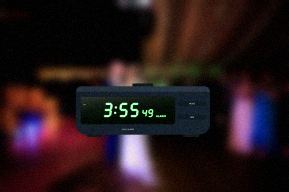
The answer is 3:55:49
